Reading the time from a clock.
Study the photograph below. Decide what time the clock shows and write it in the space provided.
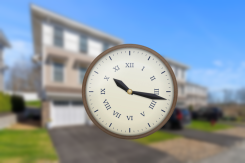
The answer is 10:17
